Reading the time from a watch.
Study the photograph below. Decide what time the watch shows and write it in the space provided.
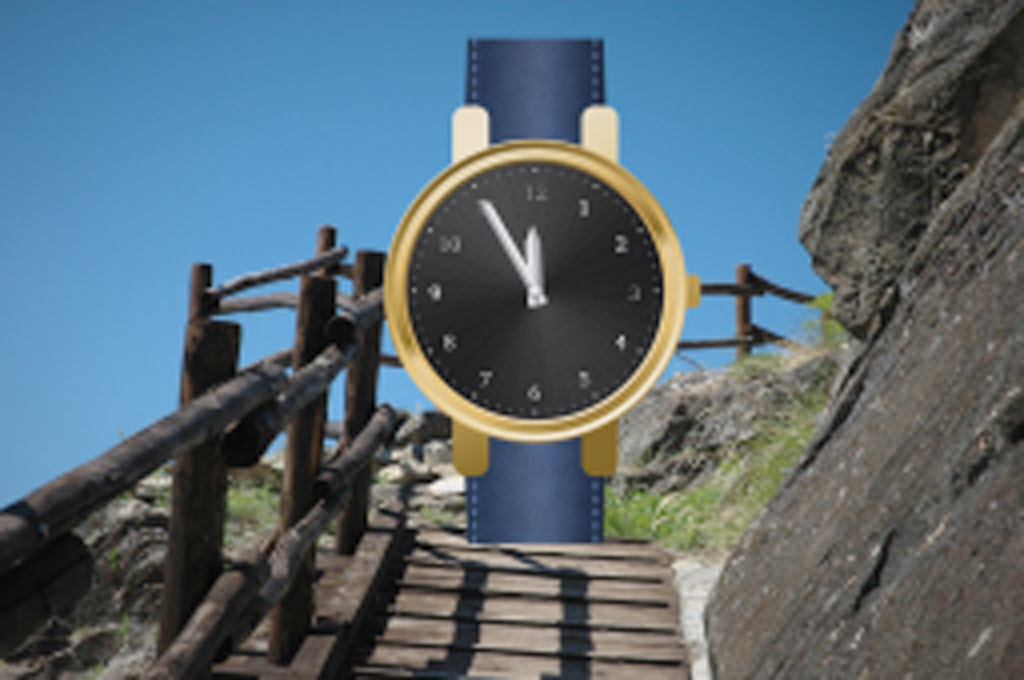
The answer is 11:55
